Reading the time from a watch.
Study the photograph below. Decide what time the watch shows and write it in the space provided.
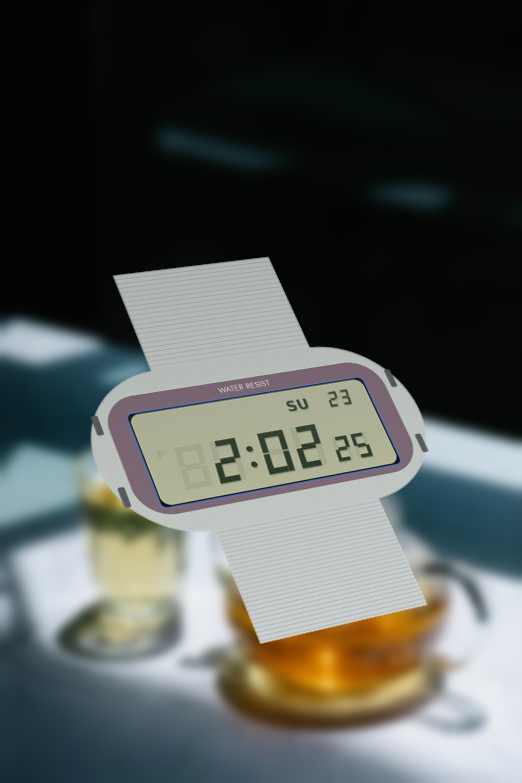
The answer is 2:02:25
